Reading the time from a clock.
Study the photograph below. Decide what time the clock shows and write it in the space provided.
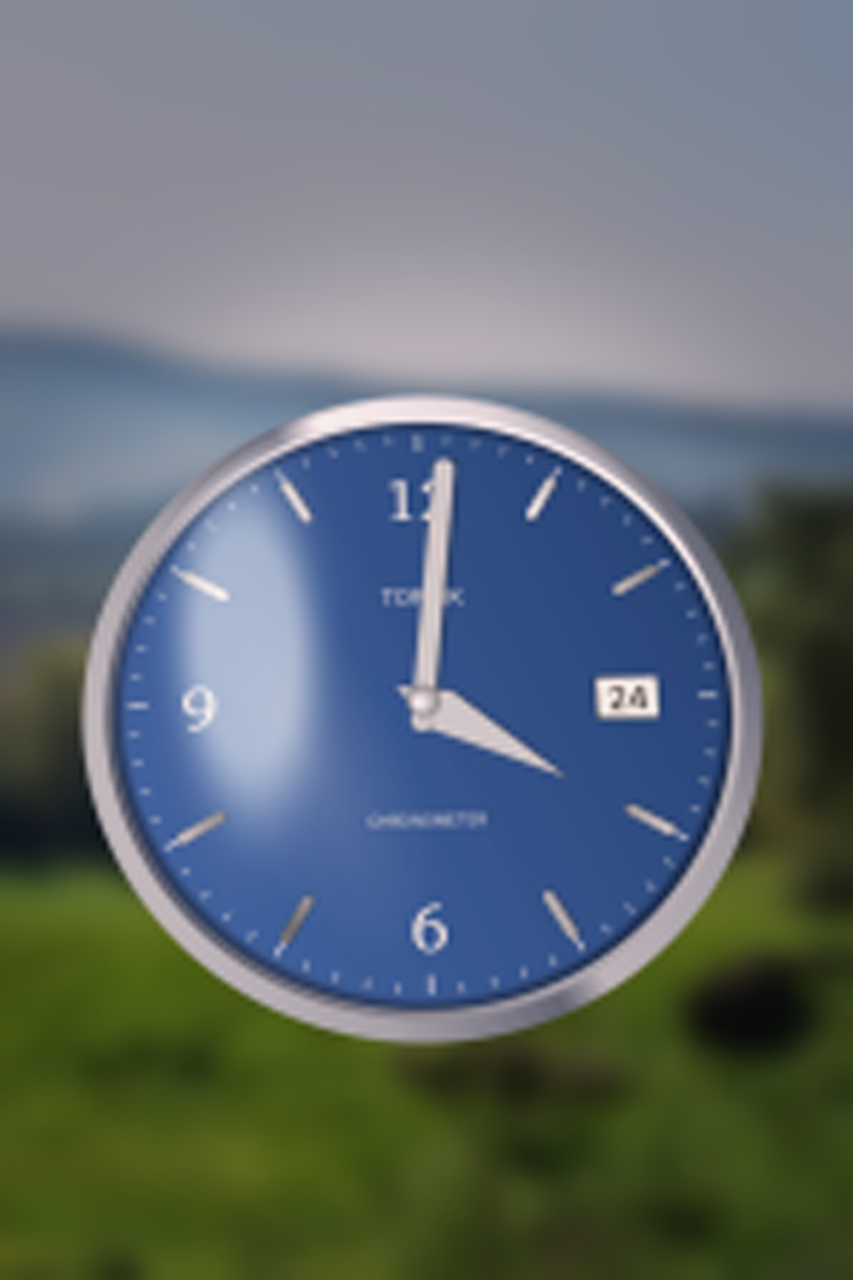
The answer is 4:01
